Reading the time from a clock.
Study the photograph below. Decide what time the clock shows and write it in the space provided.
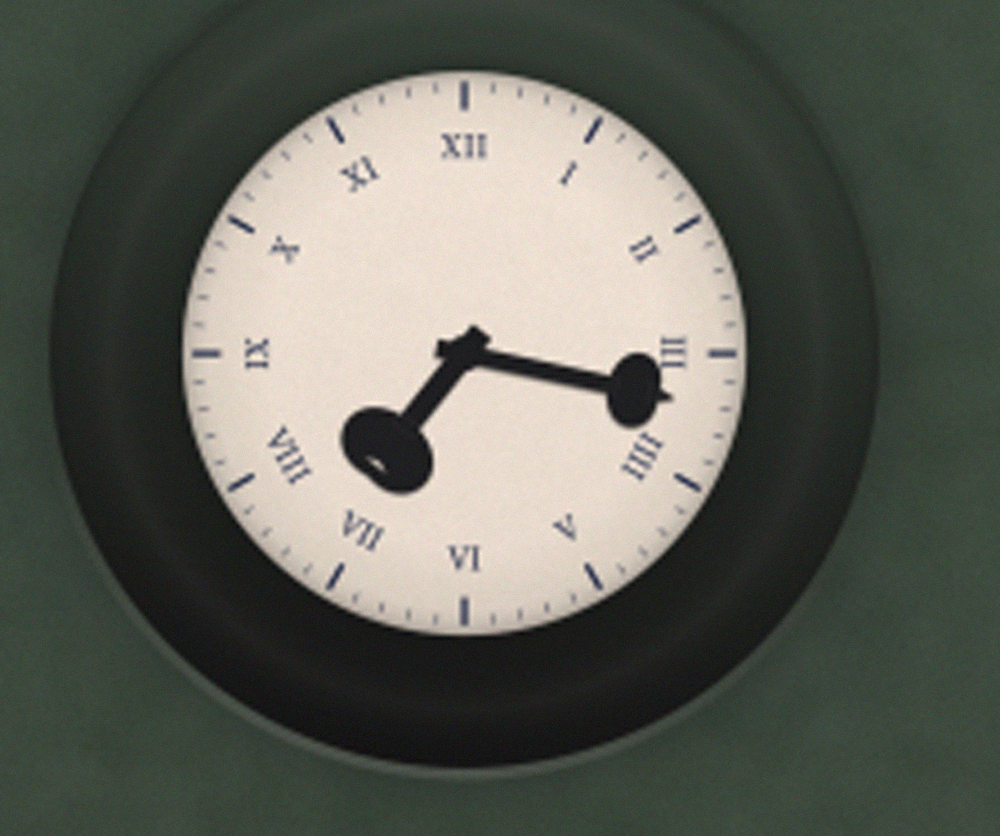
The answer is 7:17
